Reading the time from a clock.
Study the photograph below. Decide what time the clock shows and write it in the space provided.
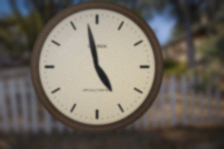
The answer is 4:58
